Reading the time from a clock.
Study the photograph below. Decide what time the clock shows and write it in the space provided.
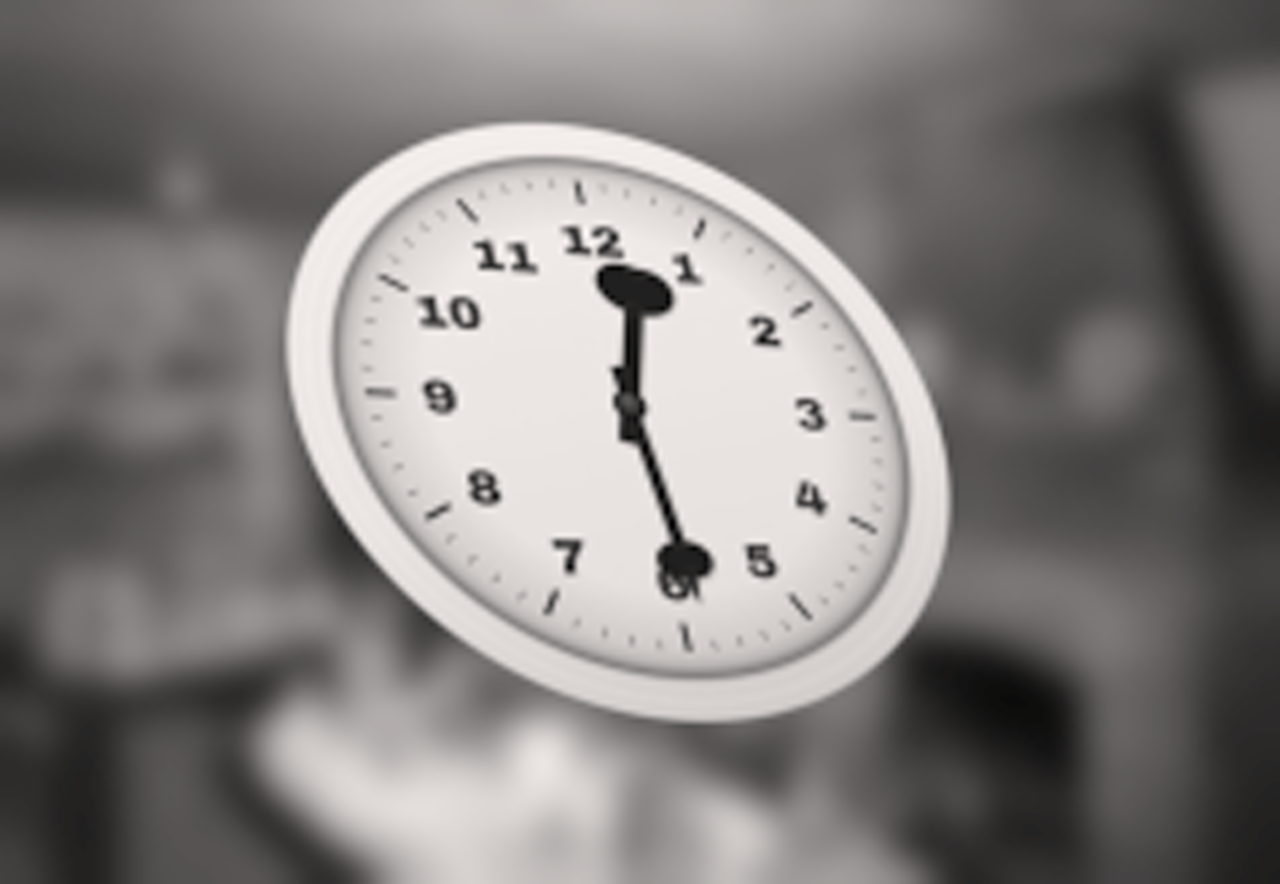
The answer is 12:29
